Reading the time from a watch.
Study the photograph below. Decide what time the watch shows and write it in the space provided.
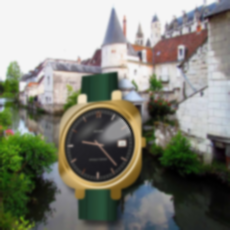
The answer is 9:23
